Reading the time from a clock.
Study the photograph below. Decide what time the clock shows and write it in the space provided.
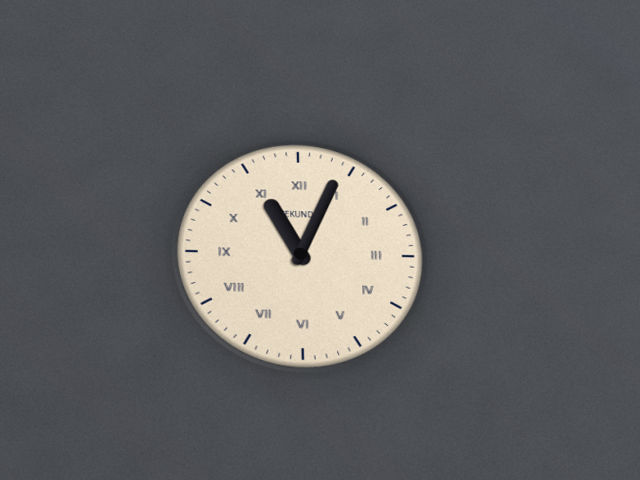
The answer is 11:04
